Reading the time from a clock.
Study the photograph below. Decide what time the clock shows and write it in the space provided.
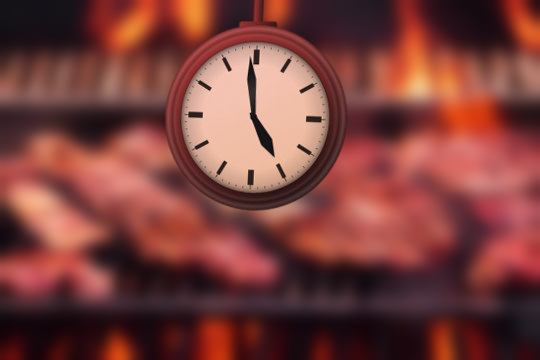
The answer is 4:59
